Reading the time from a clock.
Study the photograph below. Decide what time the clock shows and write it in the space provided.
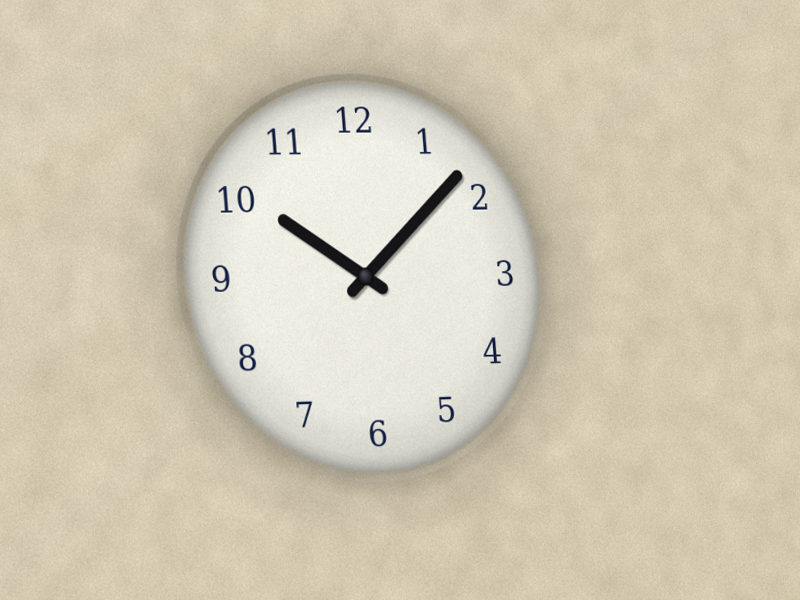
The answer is 10:08
